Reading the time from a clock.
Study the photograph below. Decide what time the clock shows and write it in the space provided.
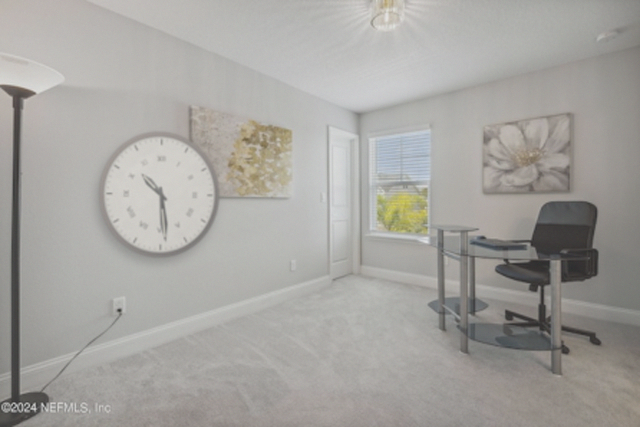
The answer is 10:29
